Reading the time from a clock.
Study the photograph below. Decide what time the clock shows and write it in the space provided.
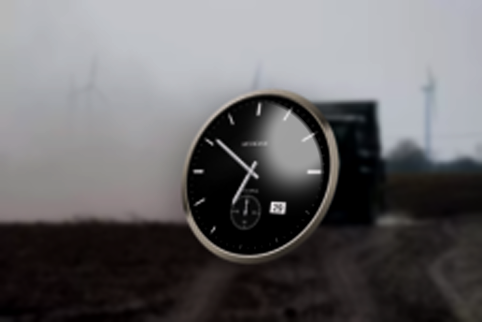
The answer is 6:51
